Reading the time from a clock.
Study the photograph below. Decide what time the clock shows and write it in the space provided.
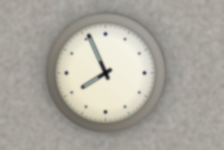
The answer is 7:56
